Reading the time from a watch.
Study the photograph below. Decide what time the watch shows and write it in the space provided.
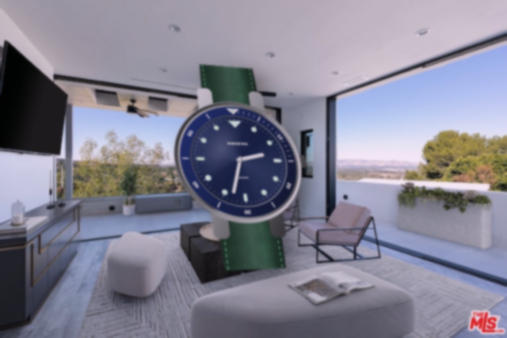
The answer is 2:33
